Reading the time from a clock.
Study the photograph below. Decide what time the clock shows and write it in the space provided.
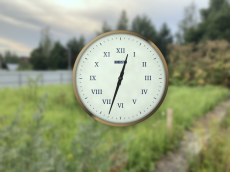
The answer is 12:33
